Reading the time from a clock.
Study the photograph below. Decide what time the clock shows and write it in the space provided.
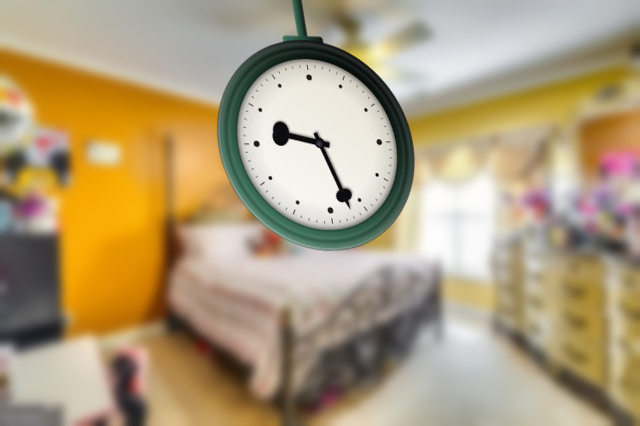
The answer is 9:27
